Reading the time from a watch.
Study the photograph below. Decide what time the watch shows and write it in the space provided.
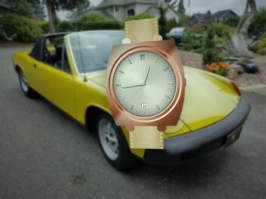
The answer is 12:44
